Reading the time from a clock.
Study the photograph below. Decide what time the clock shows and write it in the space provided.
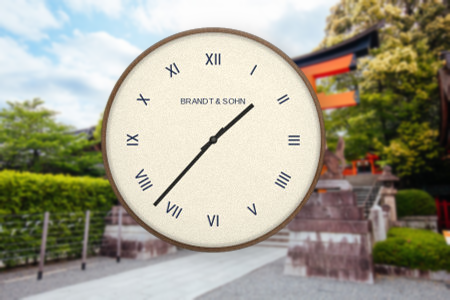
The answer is 1:37
